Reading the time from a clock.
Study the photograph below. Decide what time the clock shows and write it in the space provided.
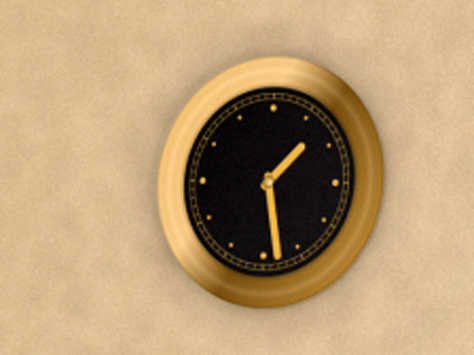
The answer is 1:28
